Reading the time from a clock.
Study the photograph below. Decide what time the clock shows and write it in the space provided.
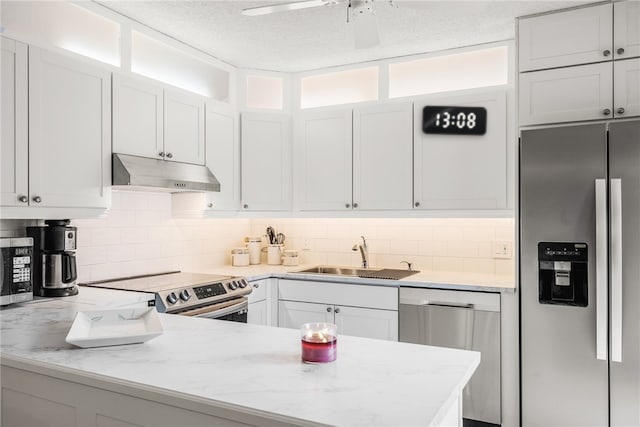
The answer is 13:08
